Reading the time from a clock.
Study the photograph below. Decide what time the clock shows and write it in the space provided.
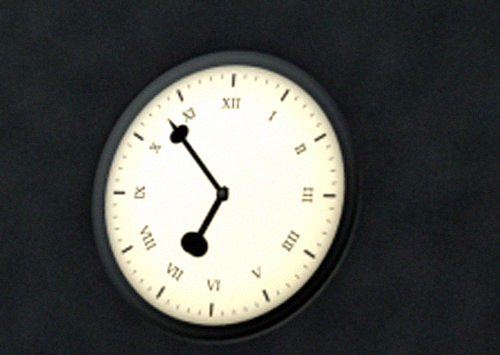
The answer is 6:53
